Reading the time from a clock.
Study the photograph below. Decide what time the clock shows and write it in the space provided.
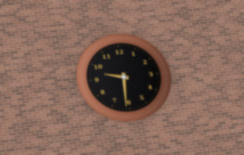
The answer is 9:31
